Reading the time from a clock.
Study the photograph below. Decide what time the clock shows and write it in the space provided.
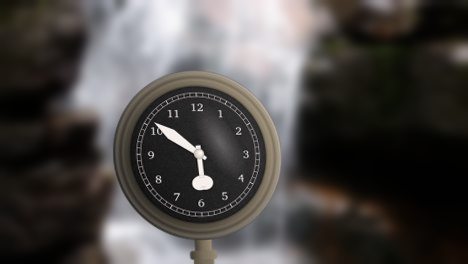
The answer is 5:51
